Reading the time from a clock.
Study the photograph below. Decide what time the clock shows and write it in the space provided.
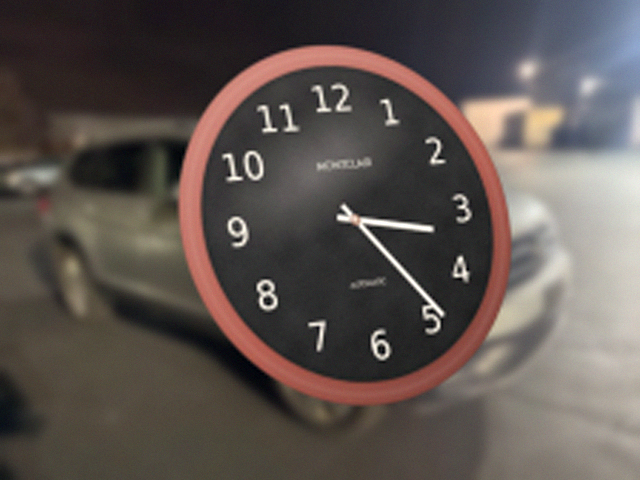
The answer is 3:24
